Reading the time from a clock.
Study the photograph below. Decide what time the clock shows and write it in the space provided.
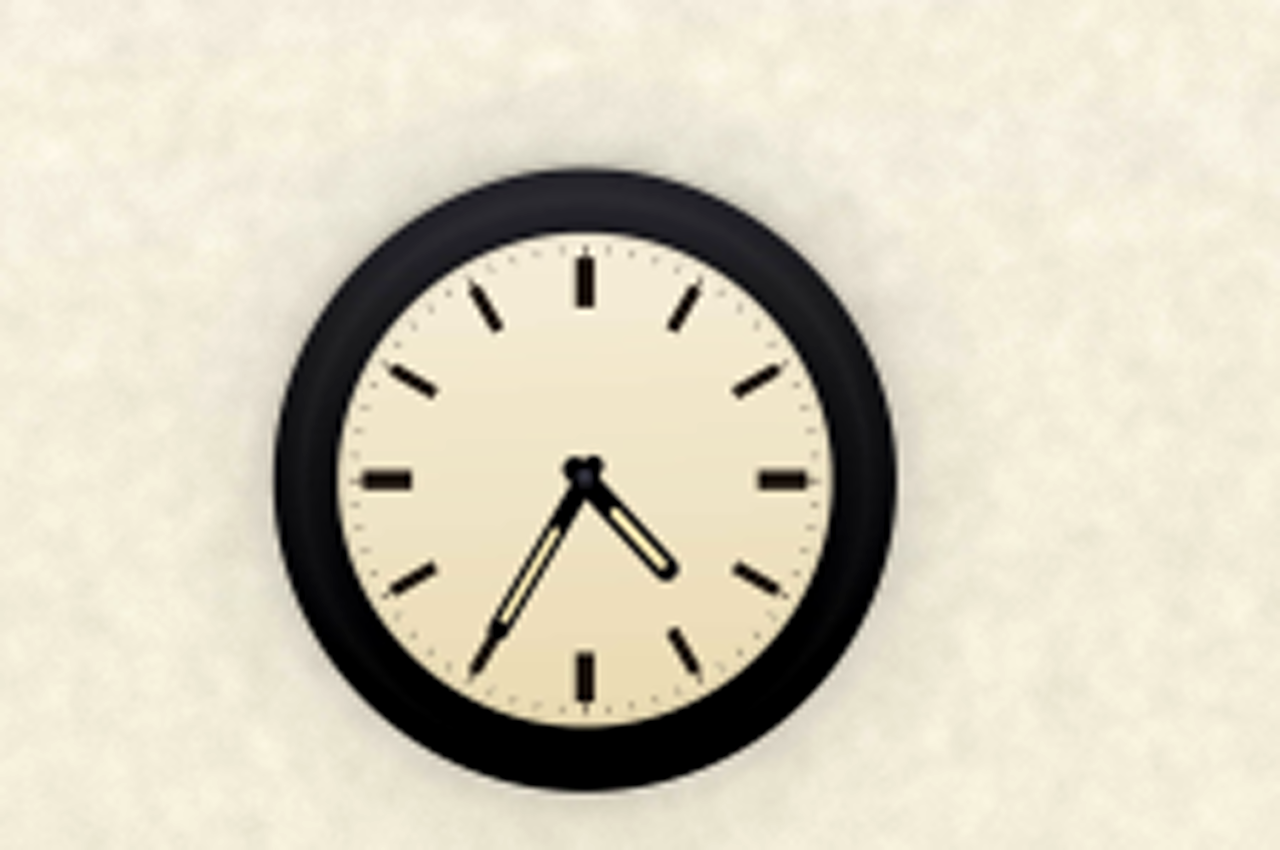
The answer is 4:35
